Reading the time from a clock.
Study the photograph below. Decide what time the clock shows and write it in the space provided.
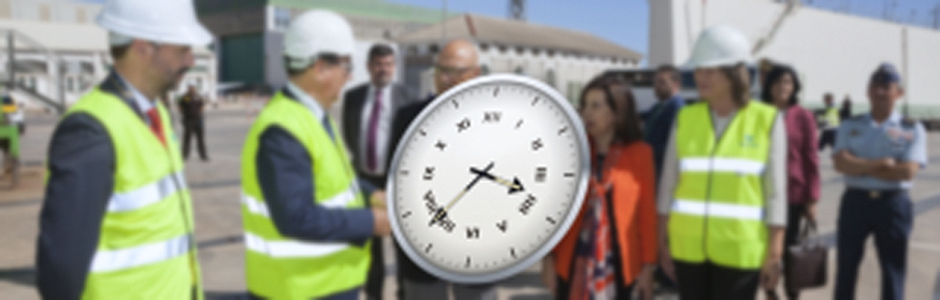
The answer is 3:37
